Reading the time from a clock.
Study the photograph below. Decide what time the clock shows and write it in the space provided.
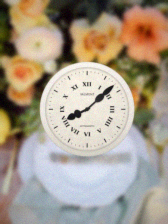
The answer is 8:08
